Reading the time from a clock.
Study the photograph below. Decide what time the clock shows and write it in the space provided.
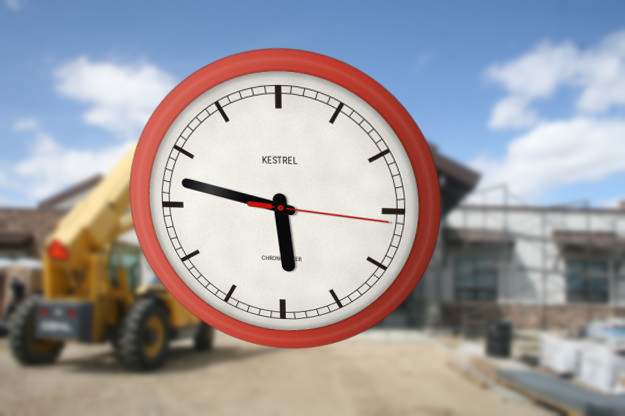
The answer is 5:47:16
